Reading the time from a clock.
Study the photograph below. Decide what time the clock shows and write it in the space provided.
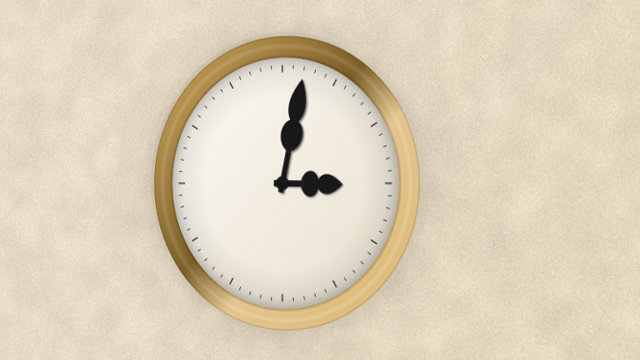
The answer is 3:02
